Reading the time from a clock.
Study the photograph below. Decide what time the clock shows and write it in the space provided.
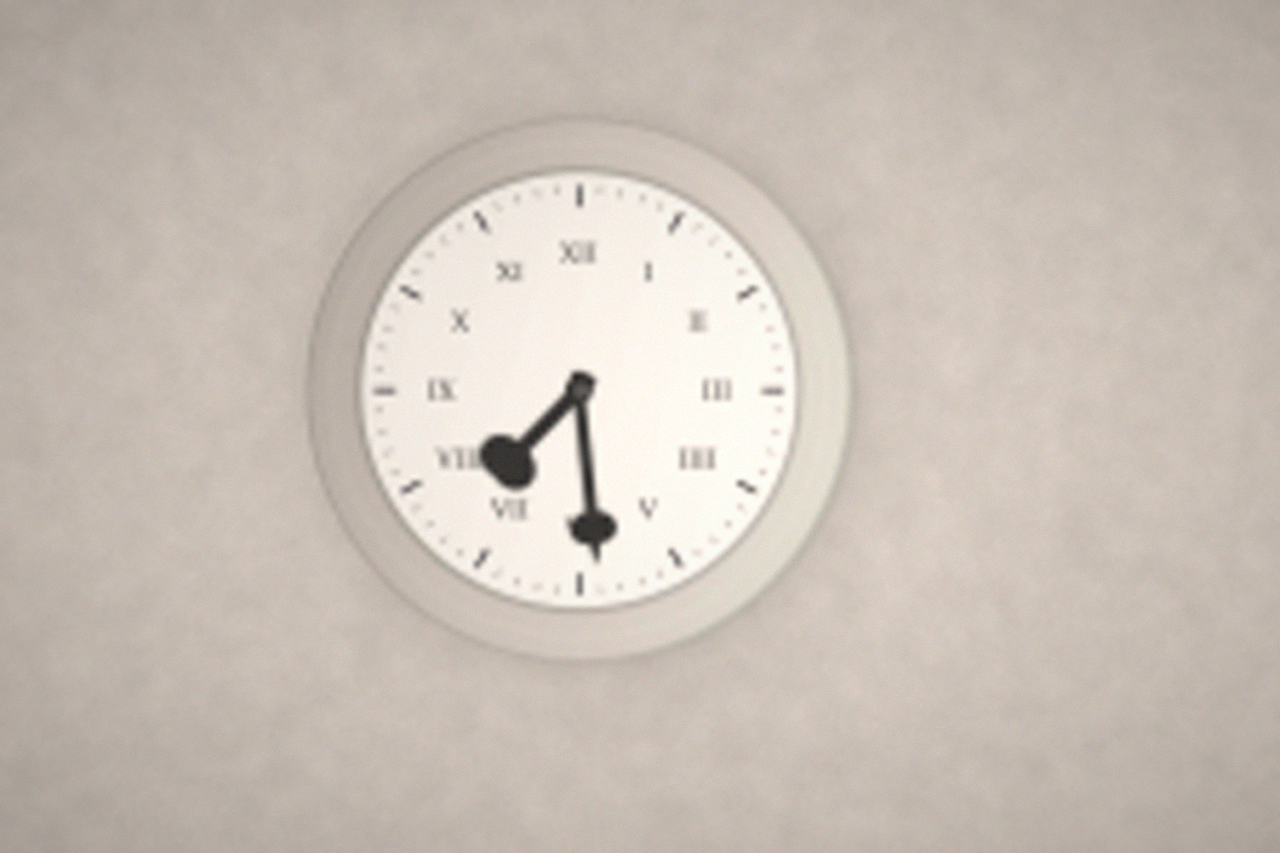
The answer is 7:29
